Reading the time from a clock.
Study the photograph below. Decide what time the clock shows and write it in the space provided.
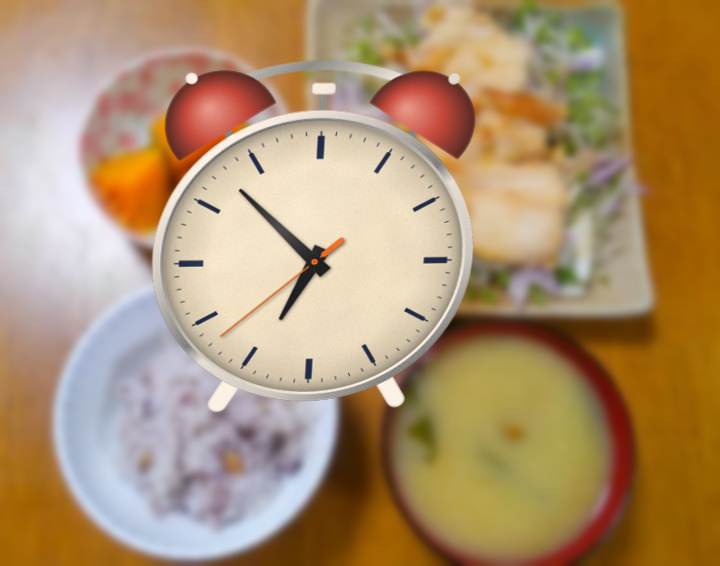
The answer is 6:52:38
